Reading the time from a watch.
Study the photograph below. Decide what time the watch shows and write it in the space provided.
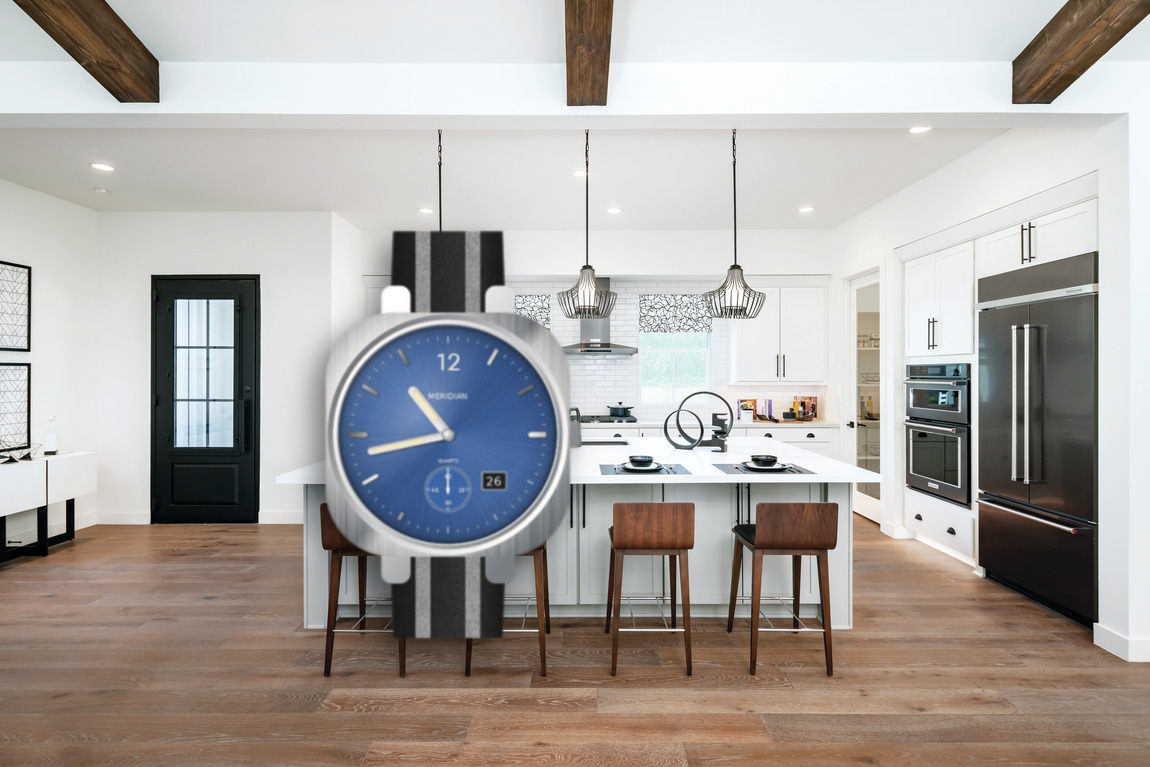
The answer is 10:43
